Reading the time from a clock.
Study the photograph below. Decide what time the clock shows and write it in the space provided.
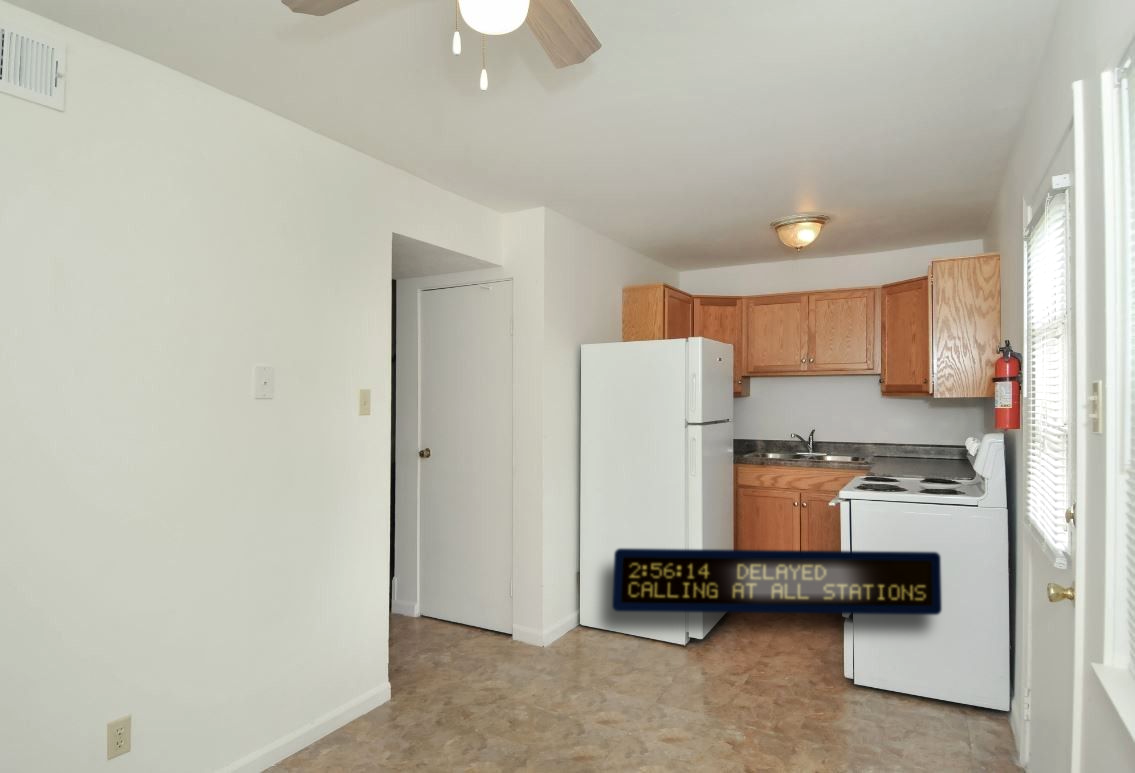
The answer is 2:56:14
